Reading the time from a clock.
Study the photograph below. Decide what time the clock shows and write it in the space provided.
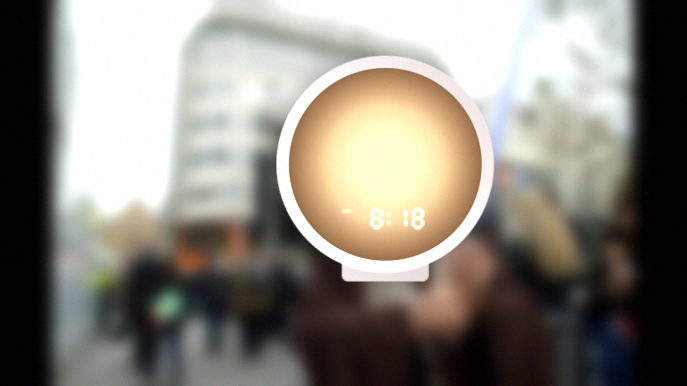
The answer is 8:18
